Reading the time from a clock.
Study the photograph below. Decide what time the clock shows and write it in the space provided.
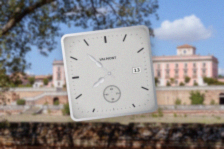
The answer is 7:53
